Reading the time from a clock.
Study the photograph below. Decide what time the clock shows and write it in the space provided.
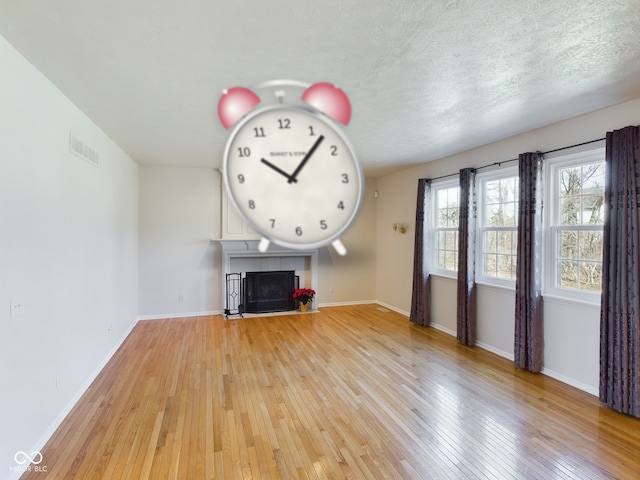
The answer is 10:07
